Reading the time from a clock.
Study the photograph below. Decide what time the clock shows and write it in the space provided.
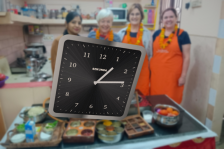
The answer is 1:14
